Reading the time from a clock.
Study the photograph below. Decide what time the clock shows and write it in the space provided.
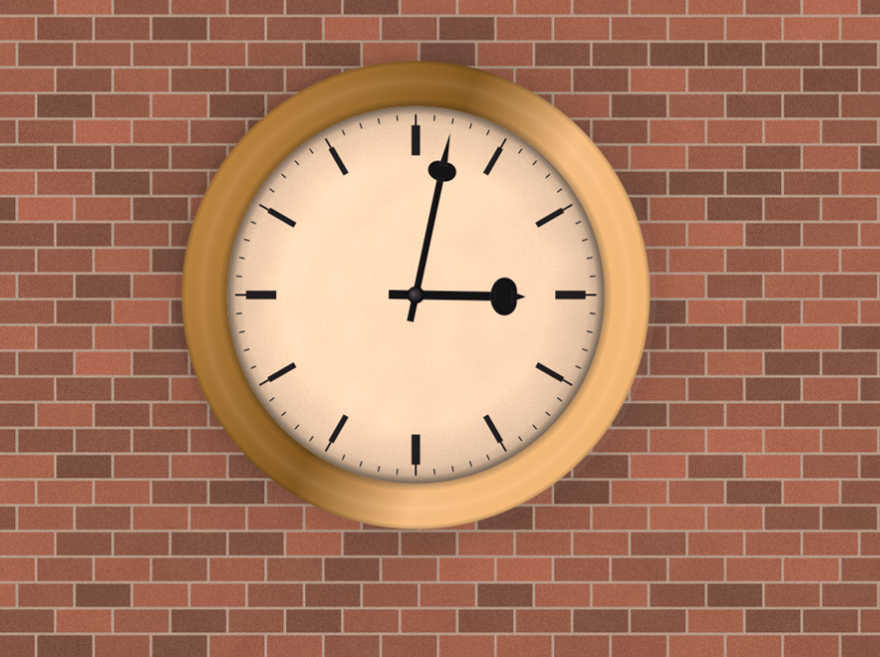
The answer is 3:02
